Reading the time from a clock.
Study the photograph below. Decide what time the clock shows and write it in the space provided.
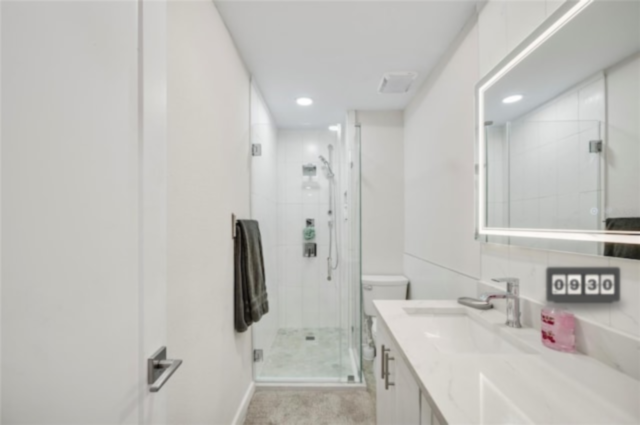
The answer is 9:30
